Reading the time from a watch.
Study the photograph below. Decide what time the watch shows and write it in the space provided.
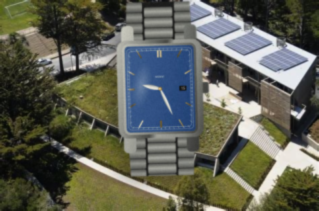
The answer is 9:26
